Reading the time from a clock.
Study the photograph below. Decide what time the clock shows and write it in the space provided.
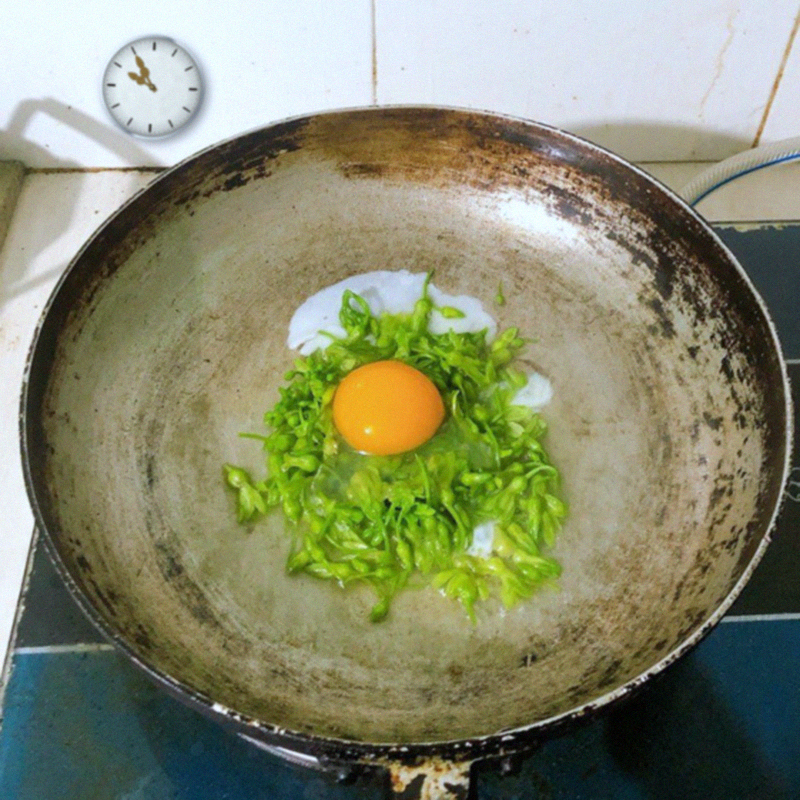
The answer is 9:55
